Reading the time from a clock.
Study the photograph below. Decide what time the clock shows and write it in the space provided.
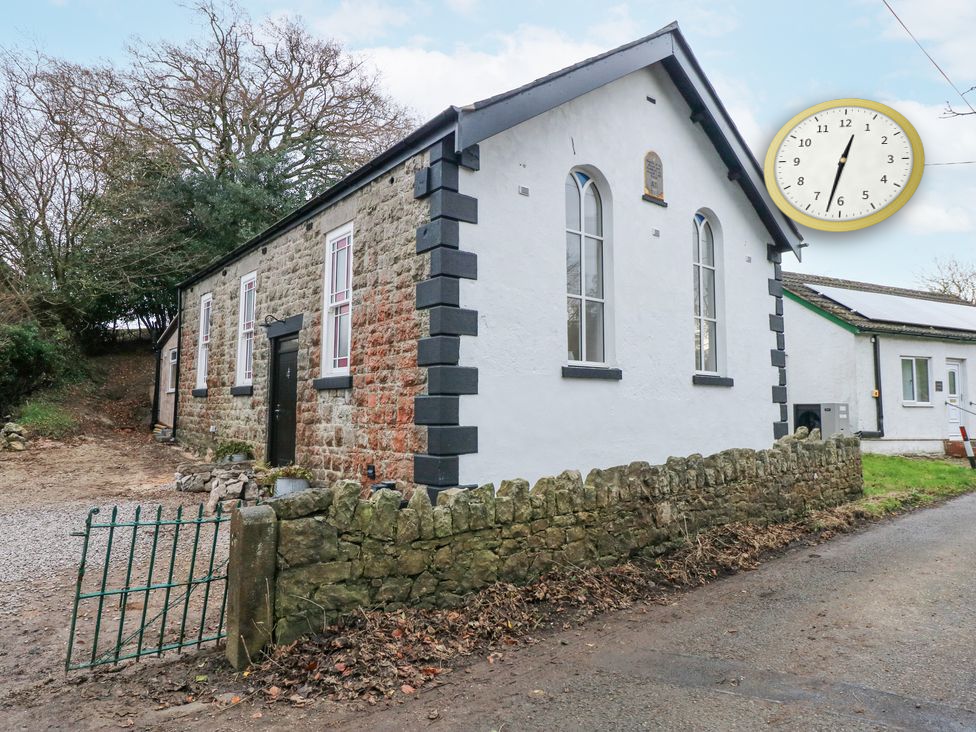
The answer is 12:32
